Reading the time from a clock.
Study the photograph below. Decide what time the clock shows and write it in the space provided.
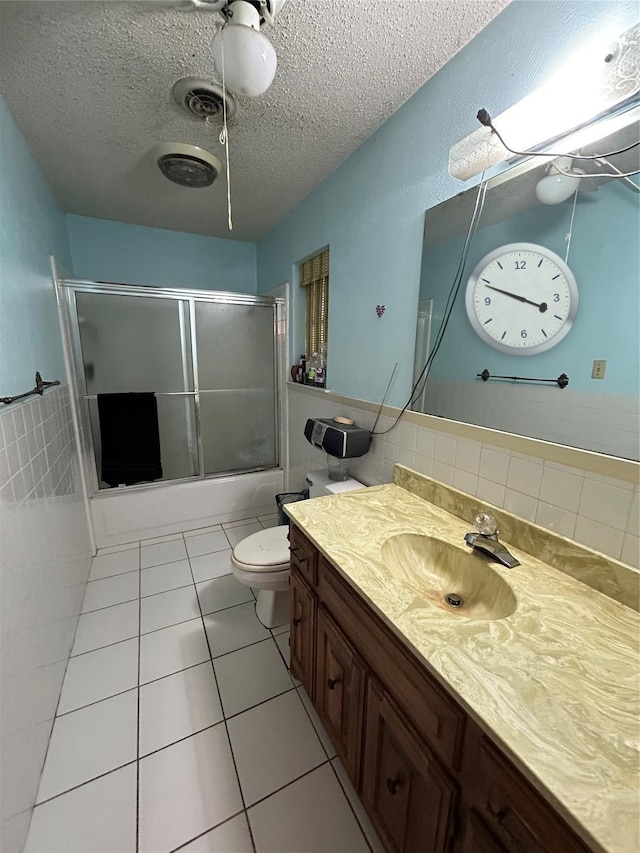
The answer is 3:49
